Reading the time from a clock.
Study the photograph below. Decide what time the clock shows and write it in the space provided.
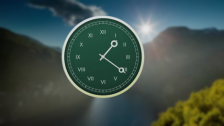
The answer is 1:21
